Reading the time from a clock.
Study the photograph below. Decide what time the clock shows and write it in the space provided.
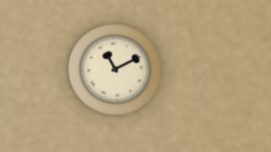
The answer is 11:11
